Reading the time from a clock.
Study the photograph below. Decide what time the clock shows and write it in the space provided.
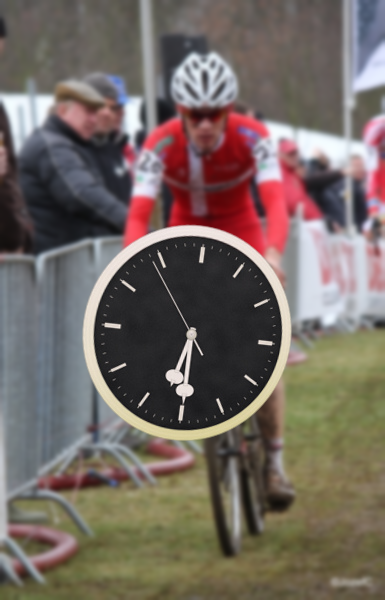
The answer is 6:29:54
